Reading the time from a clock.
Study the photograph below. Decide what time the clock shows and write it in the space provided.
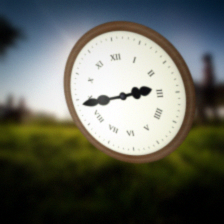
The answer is 2:44
